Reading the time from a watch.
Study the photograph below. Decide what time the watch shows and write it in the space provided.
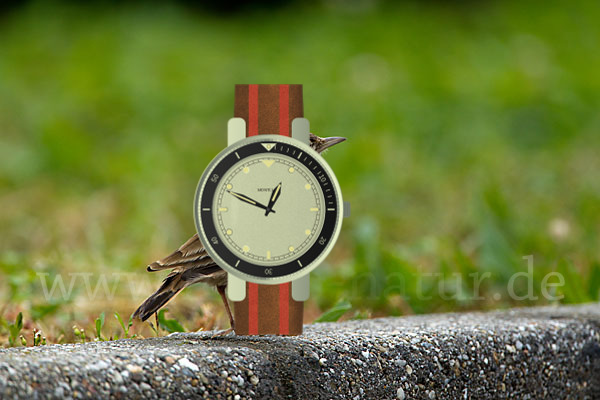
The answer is 12:49
